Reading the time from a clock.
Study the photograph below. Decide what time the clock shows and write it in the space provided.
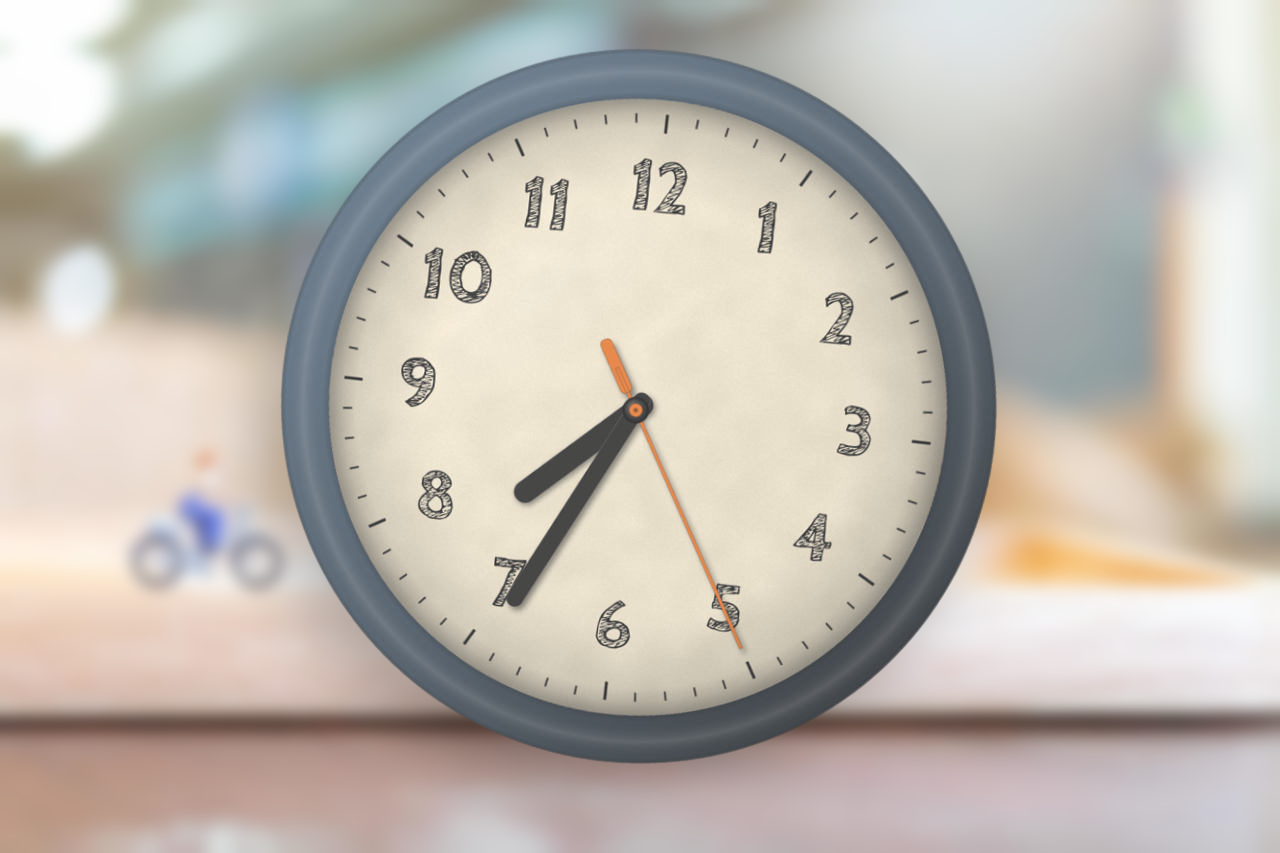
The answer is 7:34:25
